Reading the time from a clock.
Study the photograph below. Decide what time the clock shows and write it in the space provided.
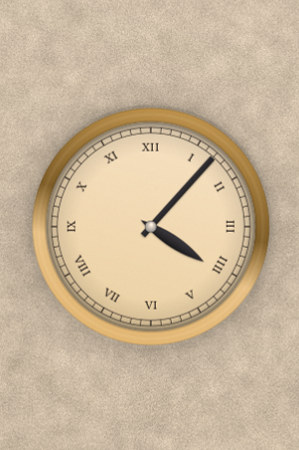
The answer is 4:07
